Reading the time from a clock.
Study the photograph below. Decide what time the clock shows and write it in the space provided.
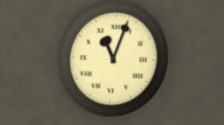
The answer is 11:03
